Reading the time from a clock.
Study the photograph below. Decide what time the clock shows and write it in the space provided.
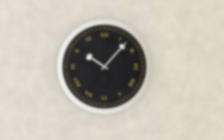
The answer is 10:07
